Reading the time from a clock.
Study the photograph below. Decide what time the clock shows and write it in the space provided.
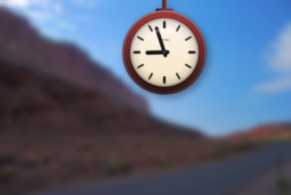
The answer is 8:57
